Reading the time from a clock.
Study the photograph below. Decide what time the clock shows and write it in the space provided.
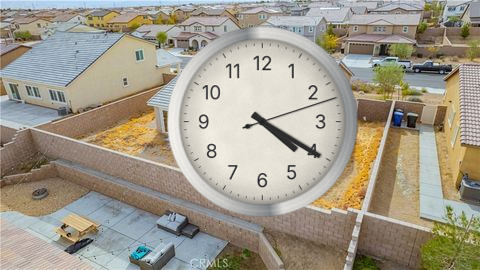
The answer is 4:20:12
